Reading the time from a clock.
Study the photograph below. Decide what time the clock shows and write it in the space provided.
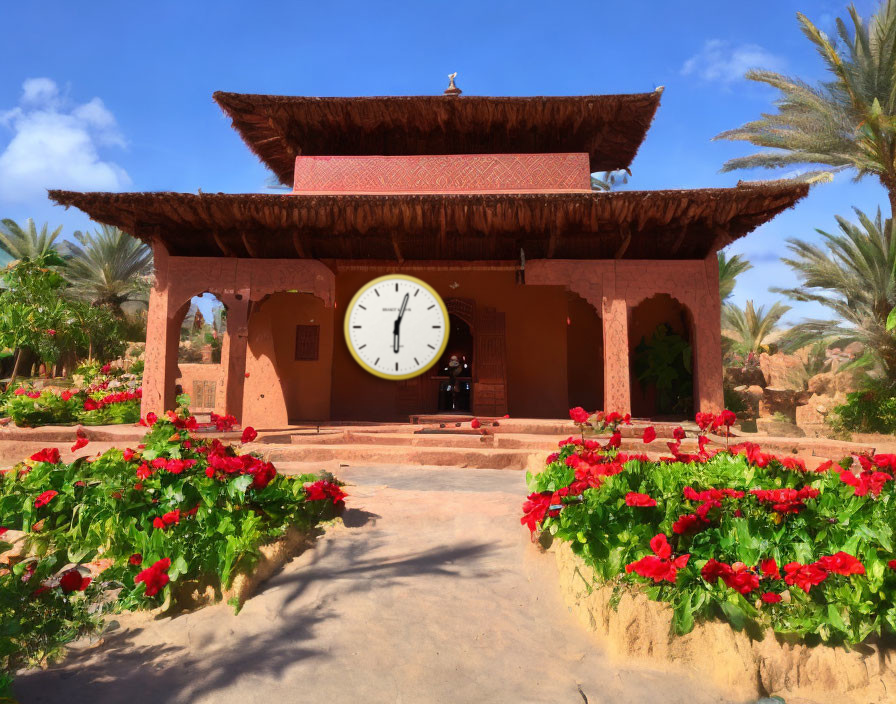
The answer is 6:03
